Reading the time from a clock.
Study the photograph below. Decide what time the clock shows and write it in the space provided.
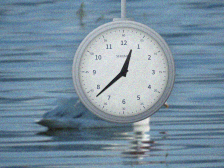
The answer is 12:38
